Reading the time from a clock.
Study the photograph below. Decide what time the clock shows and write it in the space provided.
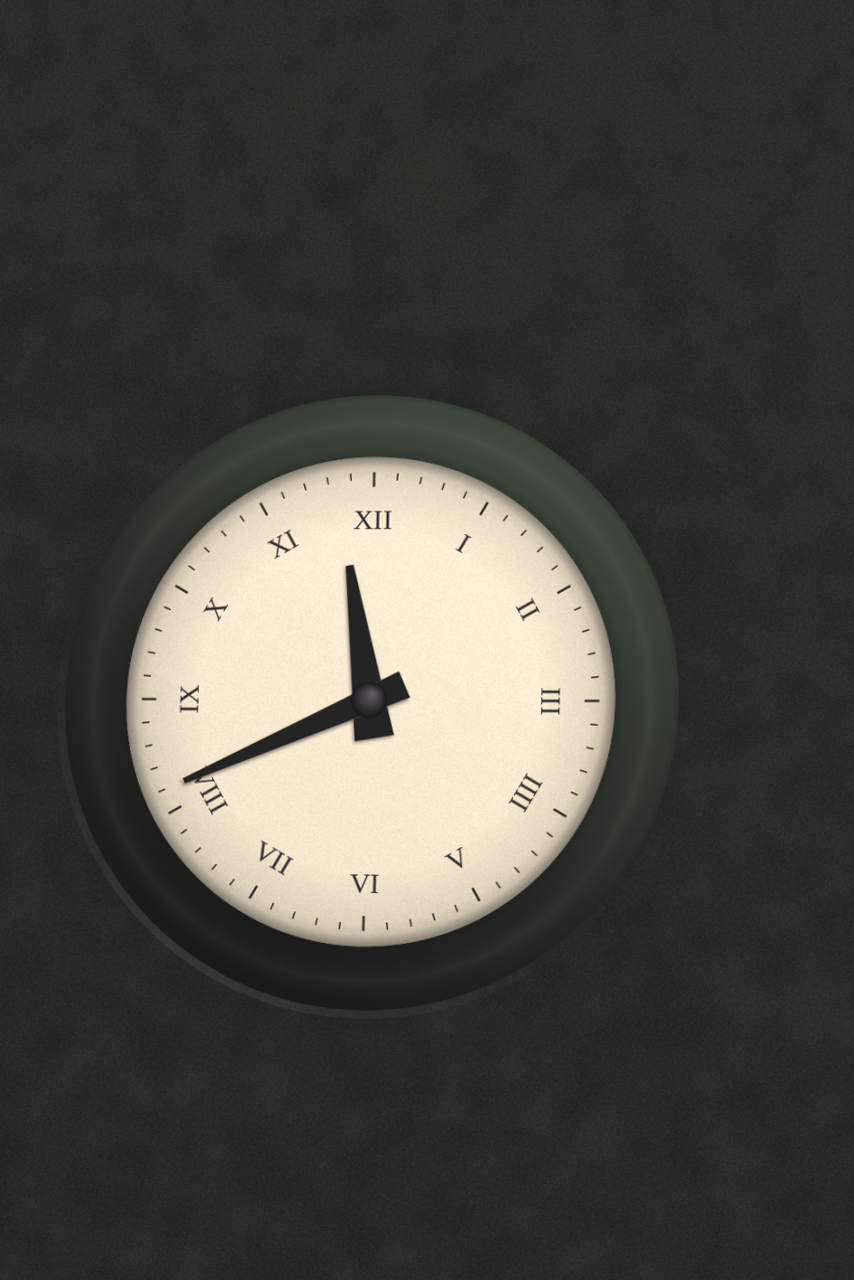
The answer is 11:41
